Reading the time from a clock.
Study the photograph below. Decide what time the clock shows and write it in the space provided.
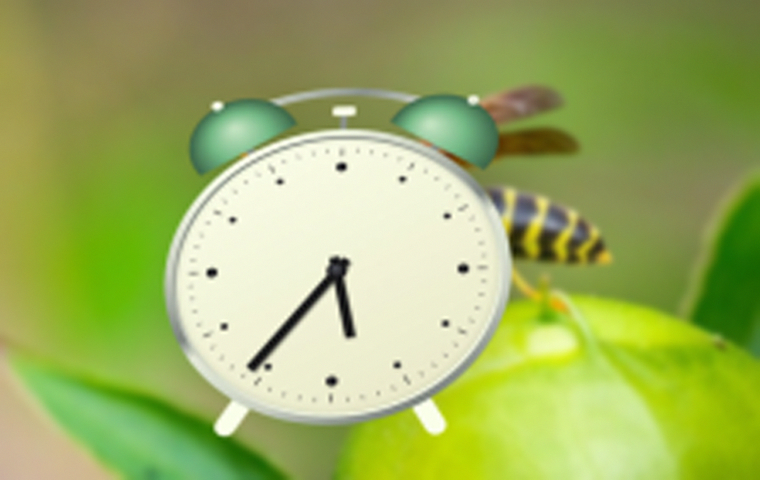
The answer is 5:36
